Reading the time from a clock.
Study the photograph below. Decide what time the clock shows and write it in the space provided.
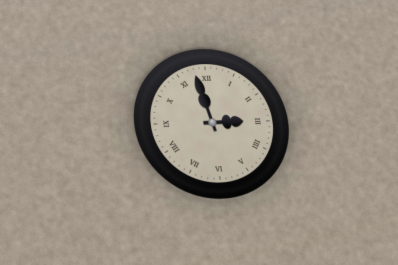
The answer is 2:58
